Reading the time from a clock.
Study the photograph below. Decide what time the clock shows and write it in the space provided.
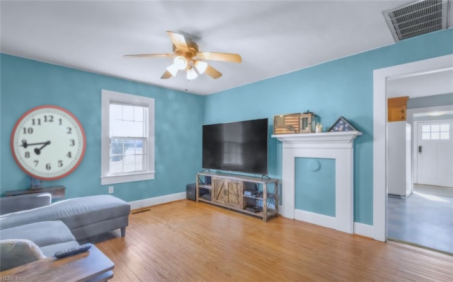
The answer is 7:44
